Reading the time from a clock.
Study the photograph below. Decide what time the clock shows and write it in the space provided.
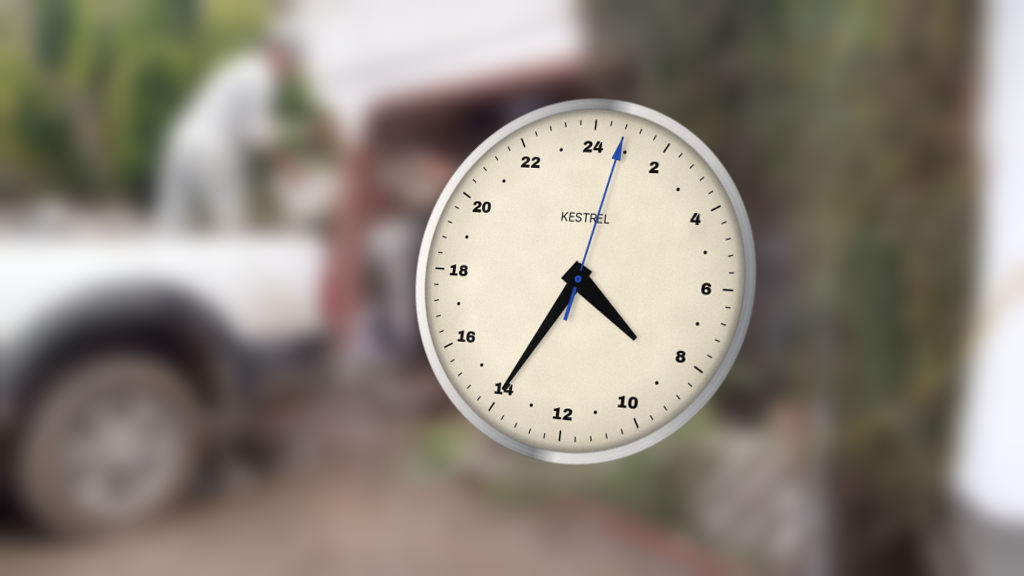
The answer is 8:35:02
